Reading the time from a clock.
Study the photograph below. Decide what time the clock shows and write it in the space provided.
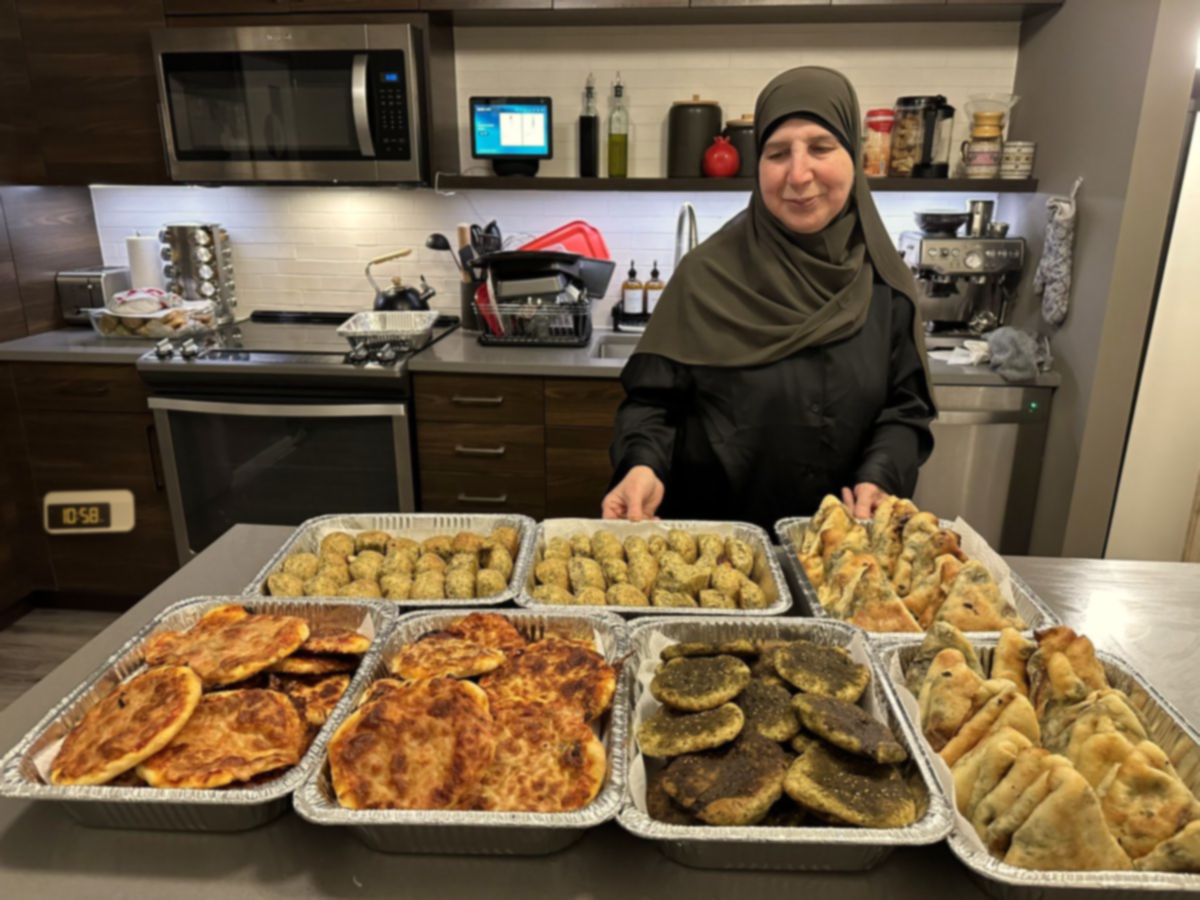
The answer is 10:58
